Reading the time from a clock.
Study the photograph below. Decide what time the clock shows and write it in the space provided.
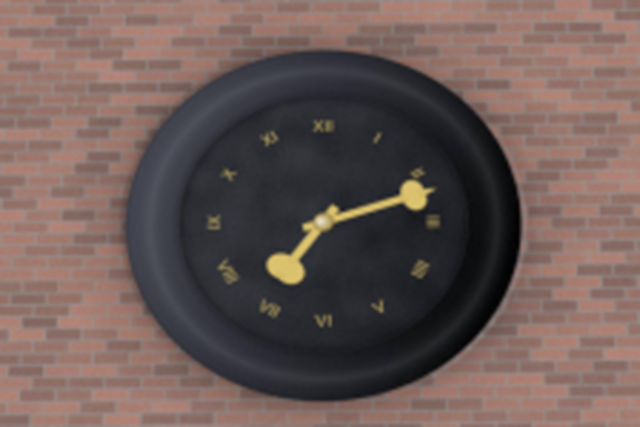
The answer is 7:12
